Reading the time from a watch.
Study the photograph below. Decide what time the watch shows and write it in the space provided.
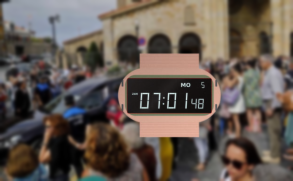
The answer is 7:01:48
